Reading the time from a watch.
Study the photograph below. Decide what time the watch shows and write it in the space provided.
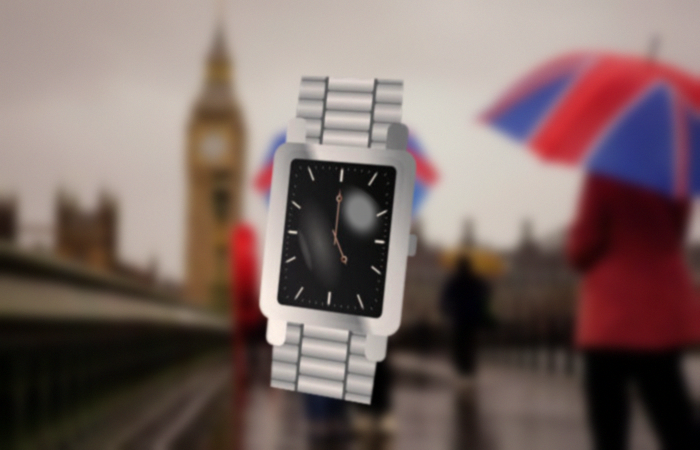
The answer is 5:00
